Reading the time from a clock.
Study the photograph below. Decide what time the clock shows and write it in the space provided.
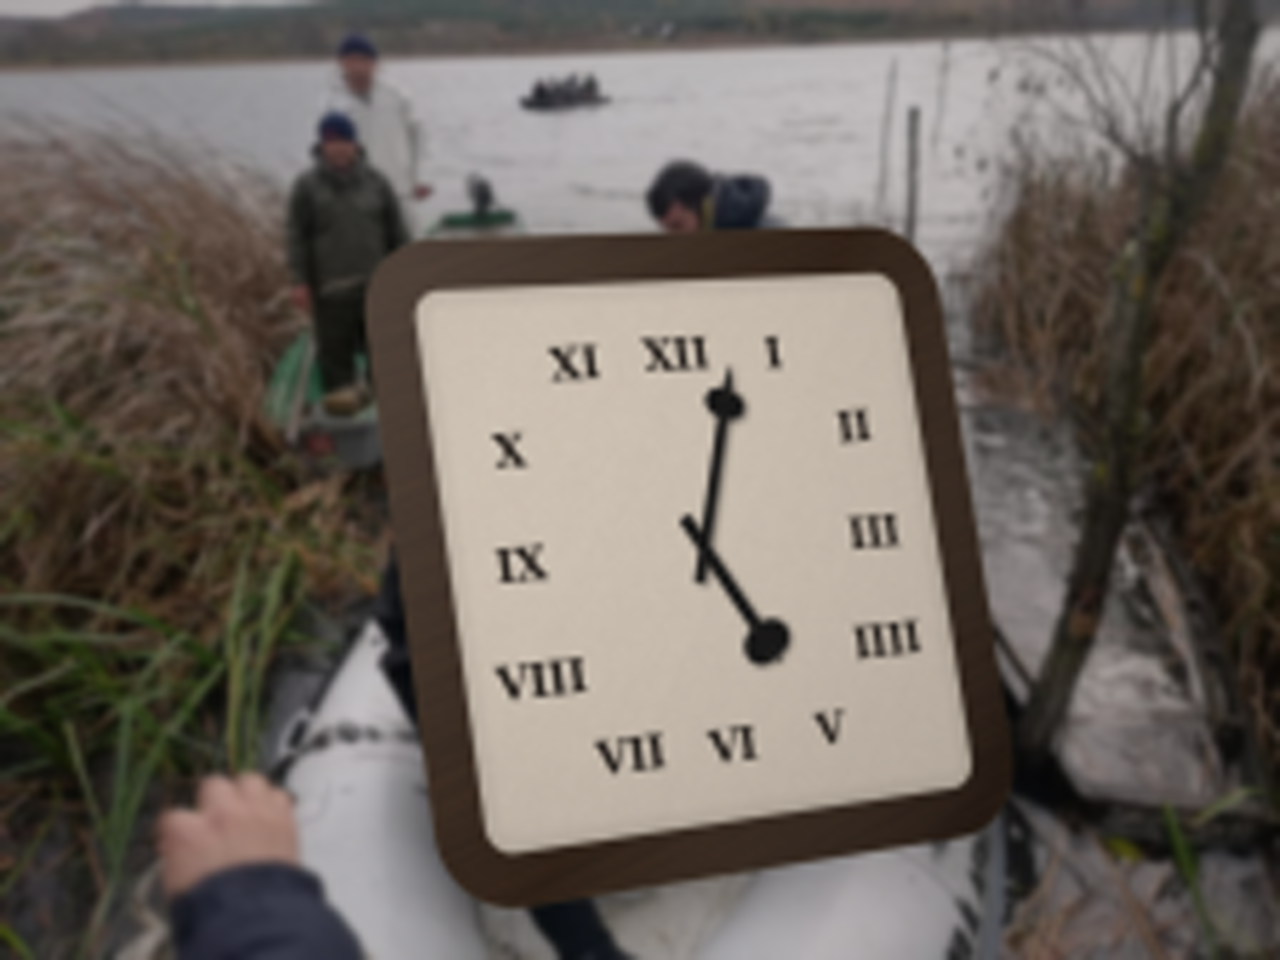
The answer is 5:03
